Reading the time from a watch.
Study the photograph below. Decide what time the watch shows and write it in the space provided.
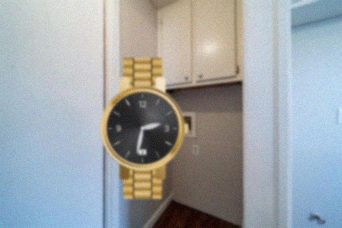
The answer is 2:32
